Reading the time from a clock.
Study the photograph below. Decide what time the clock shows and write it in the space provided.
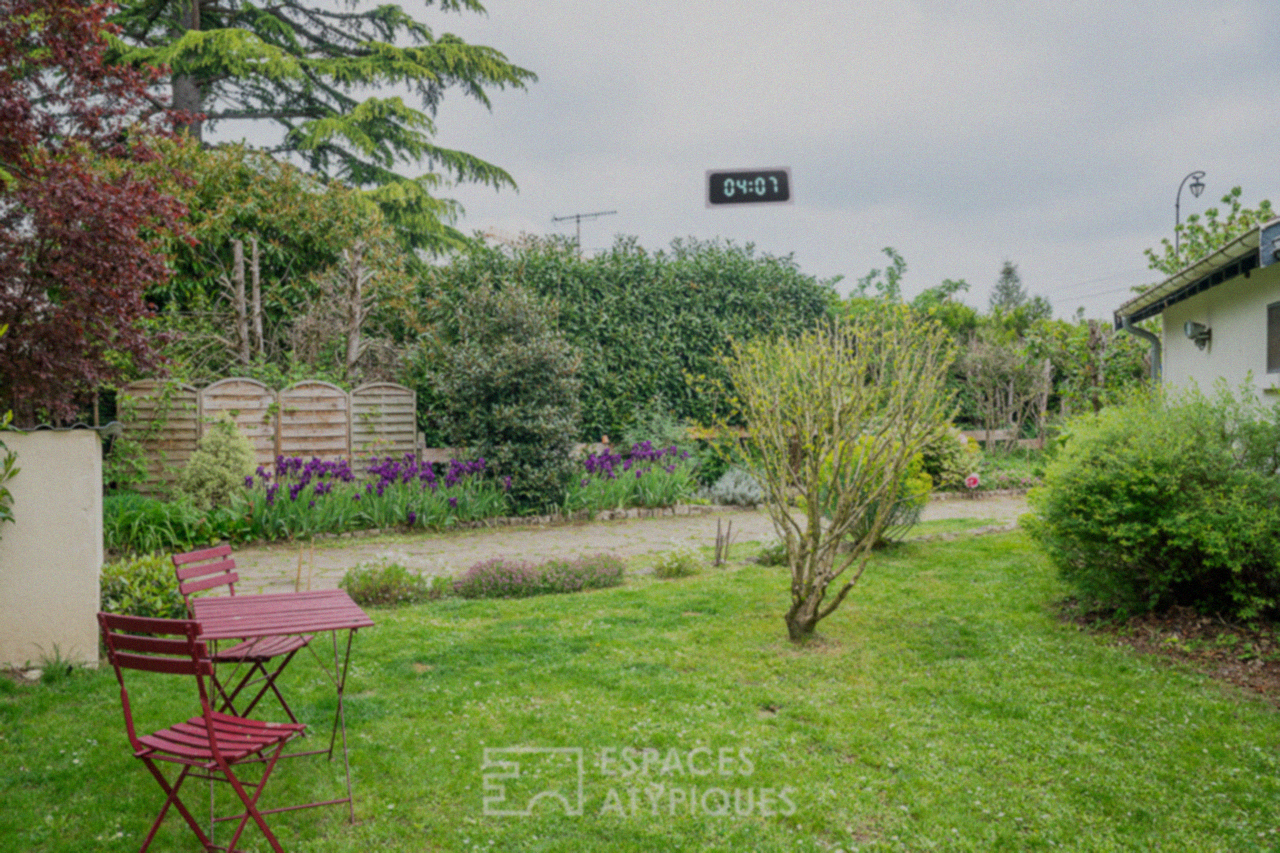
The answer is 4:07
